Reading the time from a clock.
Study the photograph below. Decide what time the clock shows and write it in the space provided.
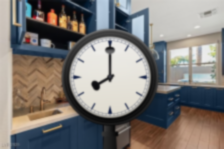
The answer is 8:00
